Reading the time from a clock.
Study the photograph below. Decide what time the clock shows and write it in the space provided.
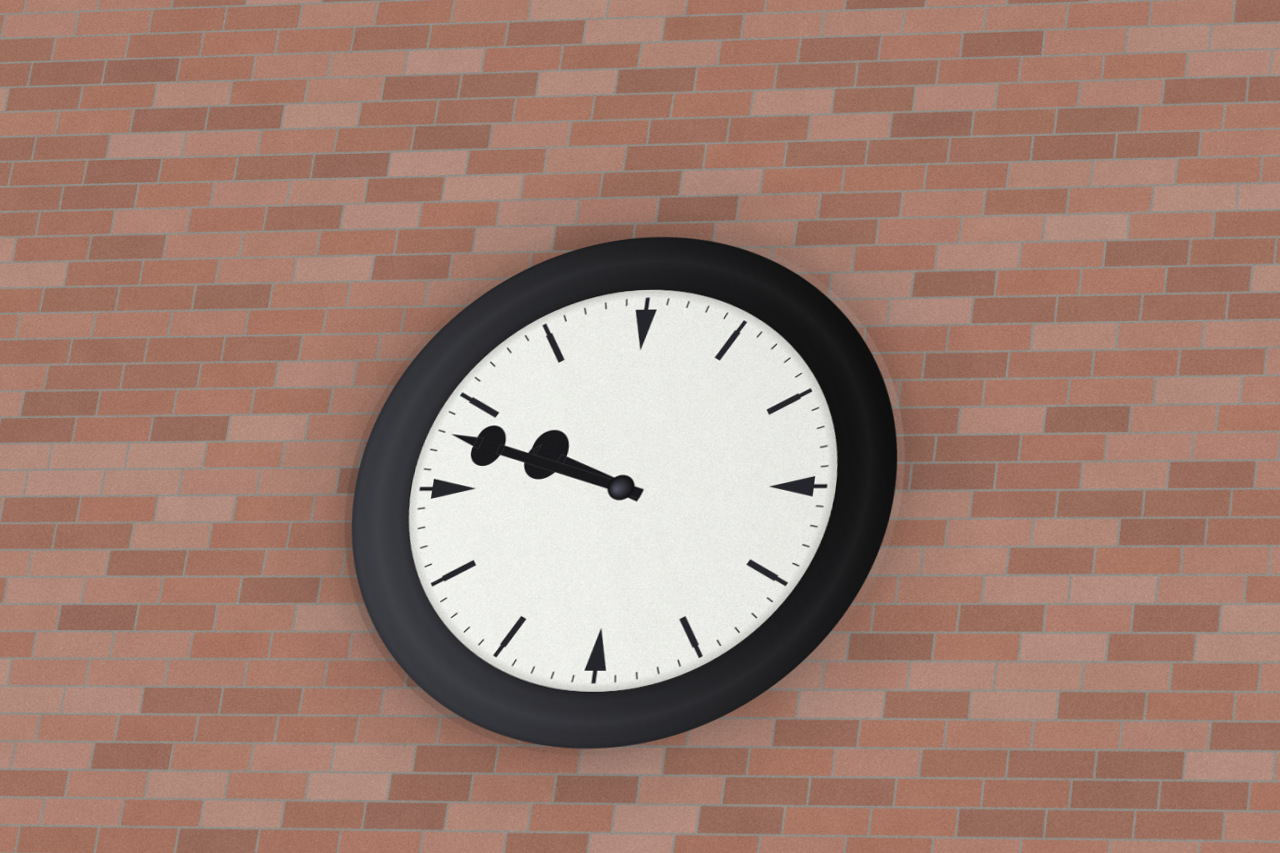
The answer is 9:48
